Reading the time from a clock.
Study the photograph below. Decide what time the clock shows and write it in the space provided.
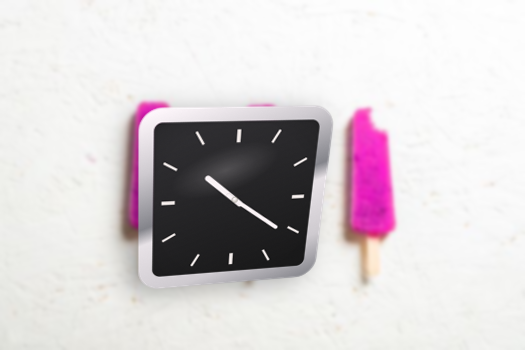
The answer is 10:21
